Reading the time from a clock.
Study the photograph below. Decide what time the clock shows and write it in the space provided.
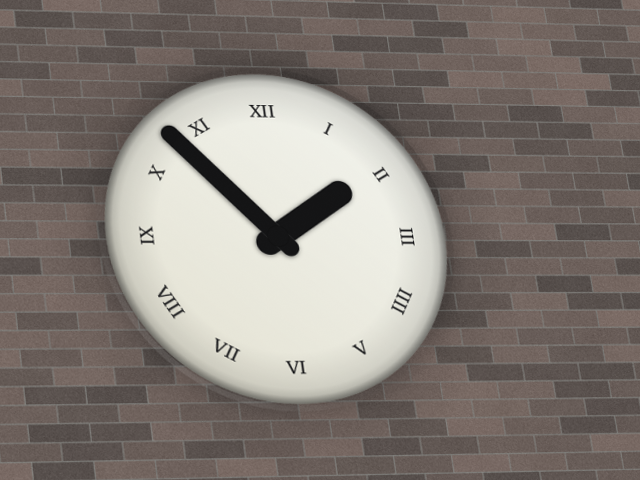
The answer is 1:53
